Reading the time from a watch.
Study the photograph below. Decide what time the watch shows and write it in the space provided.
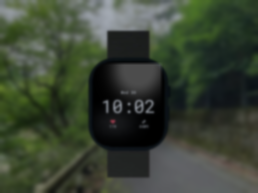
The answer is 10:02
